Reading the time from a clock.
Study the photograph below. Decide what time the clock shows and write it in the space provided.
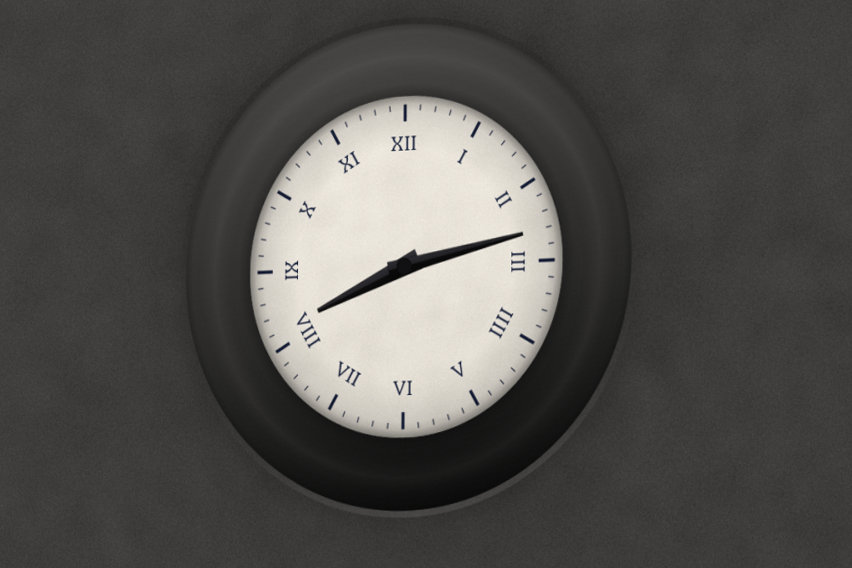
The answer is 8:13
